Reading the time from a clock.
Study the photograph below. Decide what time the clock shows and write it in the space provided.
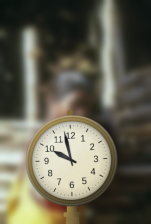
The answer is 9:58
